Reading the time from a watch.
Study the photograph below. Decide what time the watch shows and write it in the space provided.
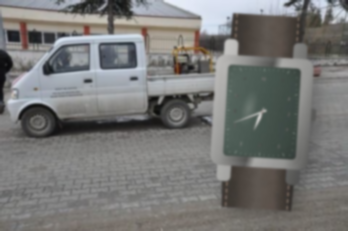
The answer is 6:41
